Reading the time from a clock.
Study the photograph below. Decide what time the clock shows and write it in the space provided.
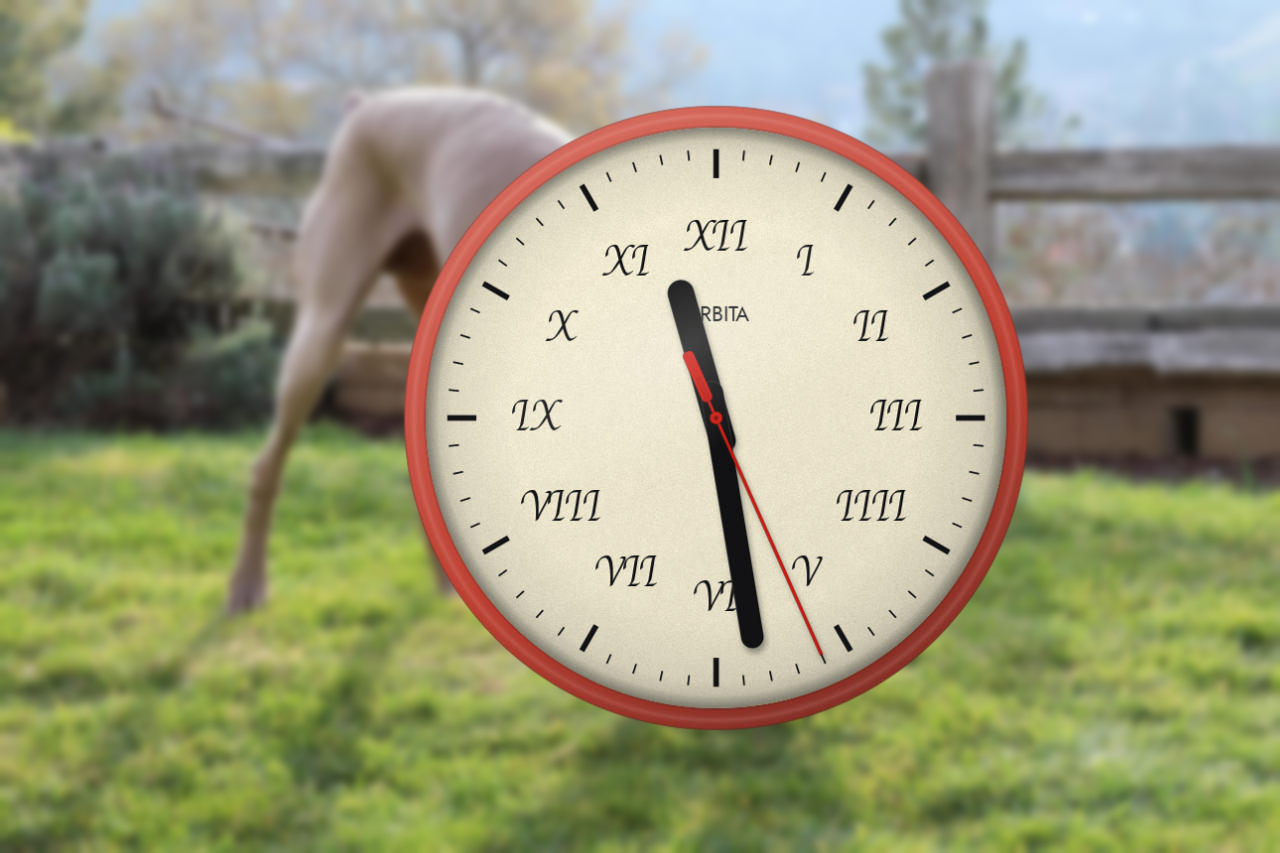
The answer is 11:28:26
